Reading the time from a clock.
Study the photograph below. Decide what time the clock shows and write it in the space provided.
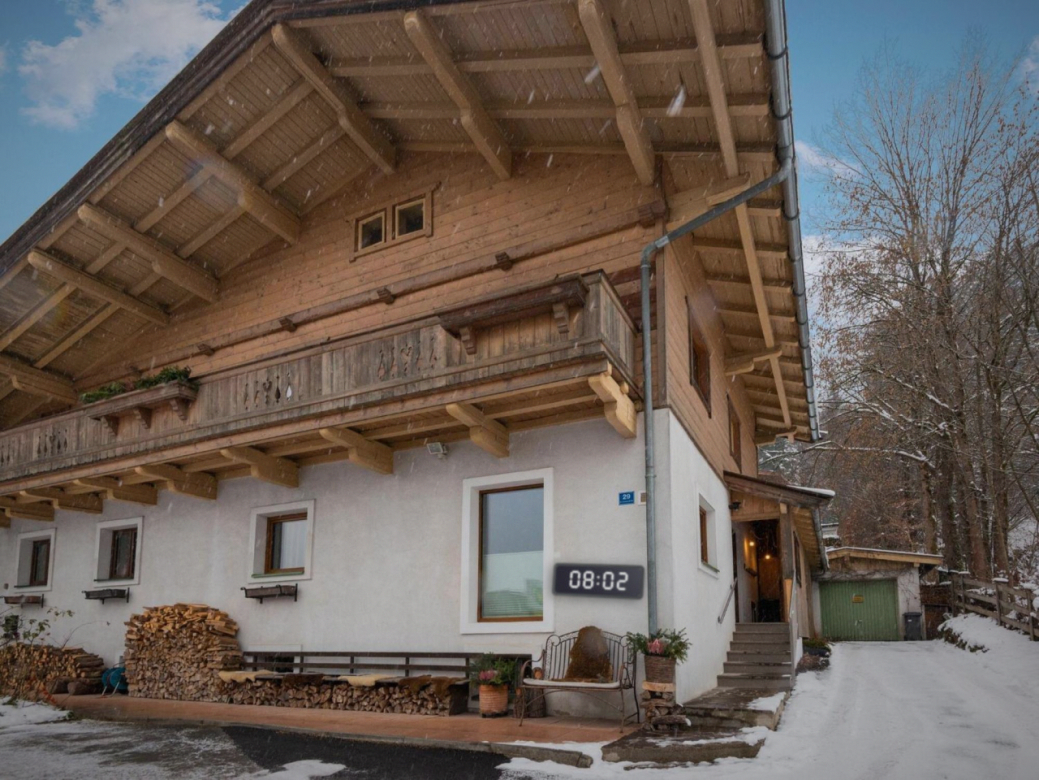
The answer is 8:02
